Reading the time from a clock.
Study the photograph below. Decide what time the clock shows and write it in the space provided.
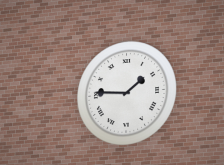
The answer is 1:46
